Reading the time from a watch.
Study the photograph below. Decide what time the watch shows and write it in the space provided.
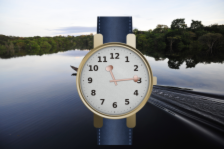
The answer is 11:14
